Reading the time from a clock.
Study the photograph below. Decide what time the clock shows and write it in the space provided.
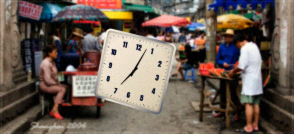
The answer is 7:03
